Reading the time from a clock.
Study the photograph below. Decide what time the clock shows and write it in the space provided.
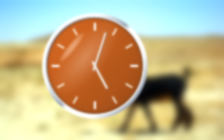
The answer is 5:03
